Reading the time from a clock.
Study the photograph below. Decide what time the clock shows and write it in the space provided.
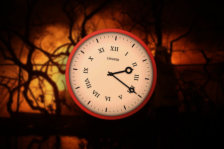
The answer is 2:20
